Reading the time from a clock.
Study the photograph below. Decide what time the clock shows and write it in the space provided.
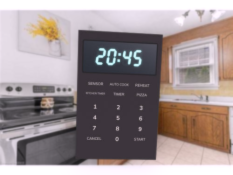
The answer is 20:45
